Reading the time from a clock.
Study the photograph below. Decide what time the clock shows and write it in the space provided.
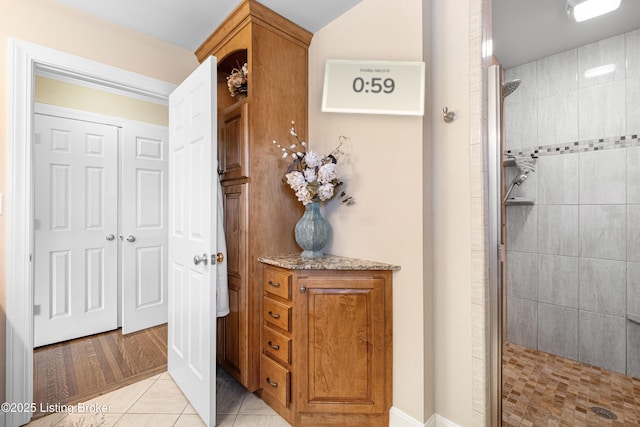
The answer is 0:59
